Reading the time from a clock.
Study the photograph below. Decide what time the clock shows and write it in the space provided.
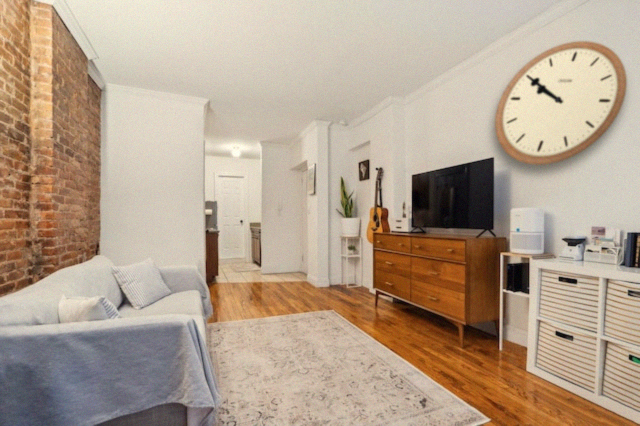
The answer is 9:50
